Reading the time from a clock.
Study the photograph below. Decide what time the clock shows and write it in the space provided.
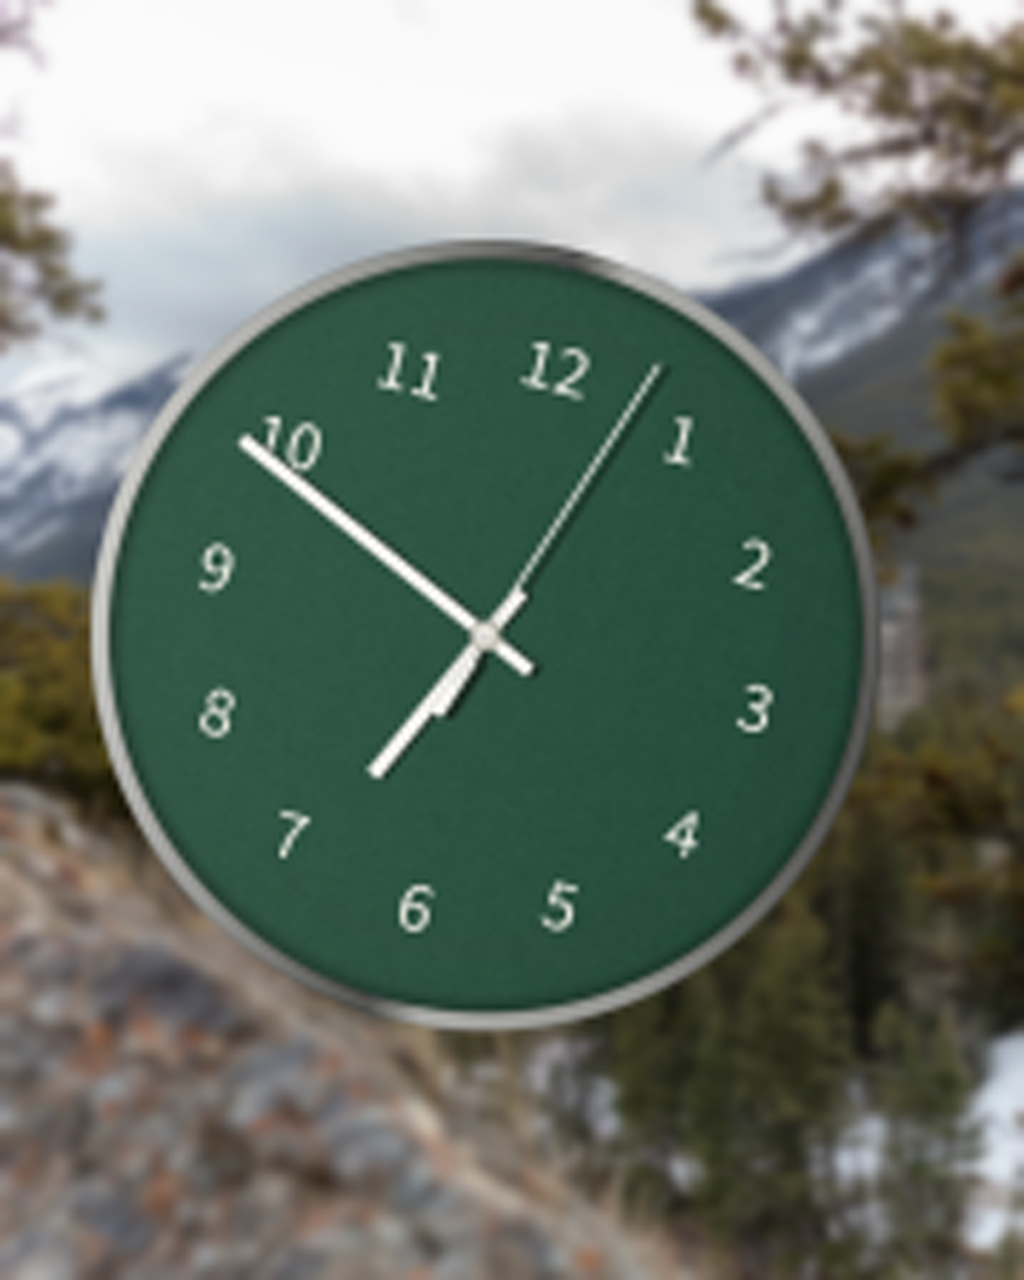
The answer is 6:49:03
